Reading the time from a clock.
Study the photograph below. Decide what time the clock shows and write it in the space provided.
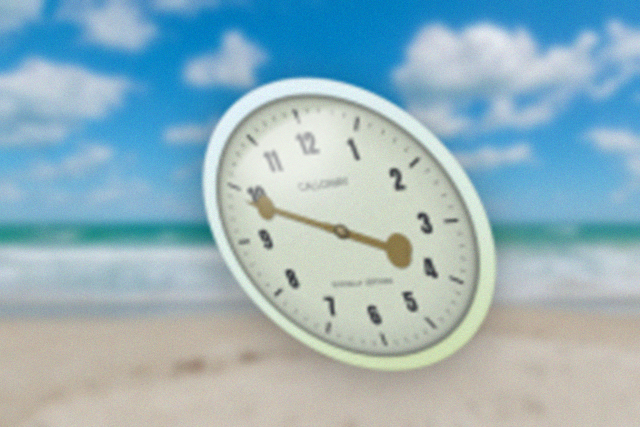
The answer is 3:49
